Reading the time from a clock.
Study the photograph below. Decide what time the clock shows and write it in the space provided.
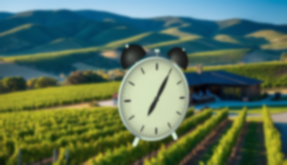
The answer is 7:05
